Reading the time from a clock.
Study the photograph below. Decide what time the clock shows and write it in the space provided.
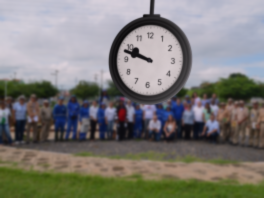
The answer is 9:48
